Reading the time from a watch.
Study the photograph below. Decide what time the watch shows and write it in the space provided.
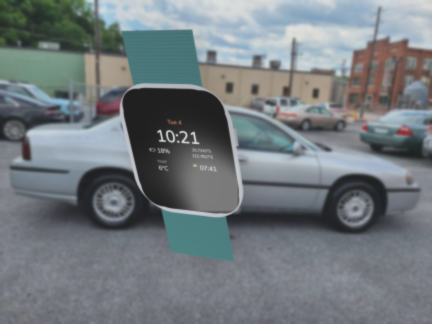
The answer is 10:21
